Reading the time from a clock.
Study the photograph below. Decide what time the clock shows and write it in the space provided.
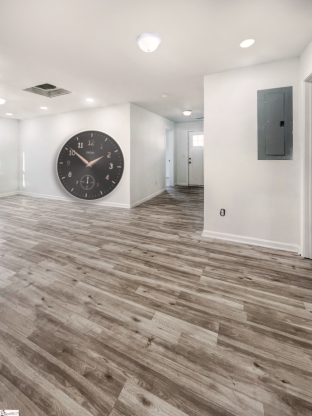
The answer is 1:51
